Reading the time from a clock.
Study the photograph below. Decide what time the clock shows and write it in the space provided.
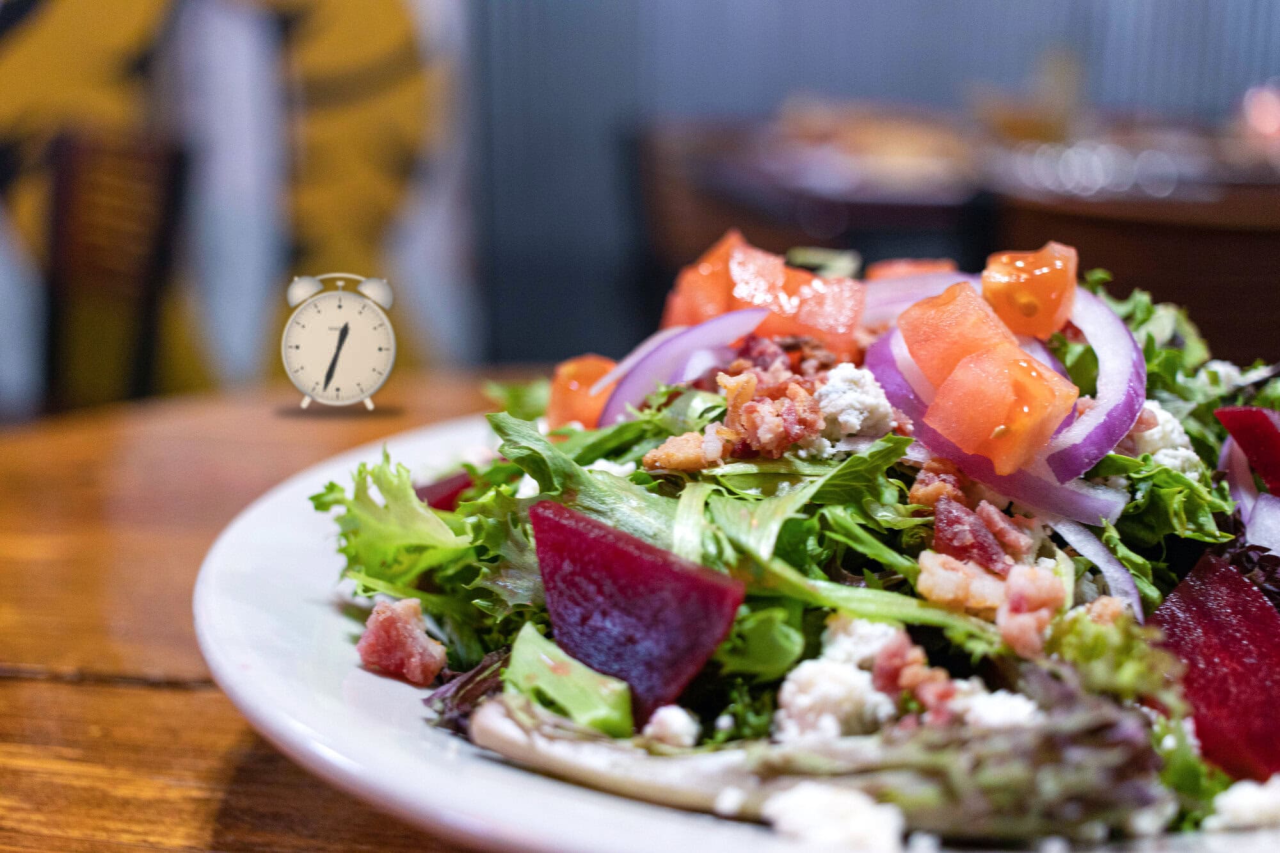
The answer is 12:33
